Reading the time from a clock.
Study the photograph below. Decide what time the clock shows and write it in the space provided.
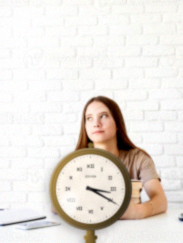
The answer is 3:20
